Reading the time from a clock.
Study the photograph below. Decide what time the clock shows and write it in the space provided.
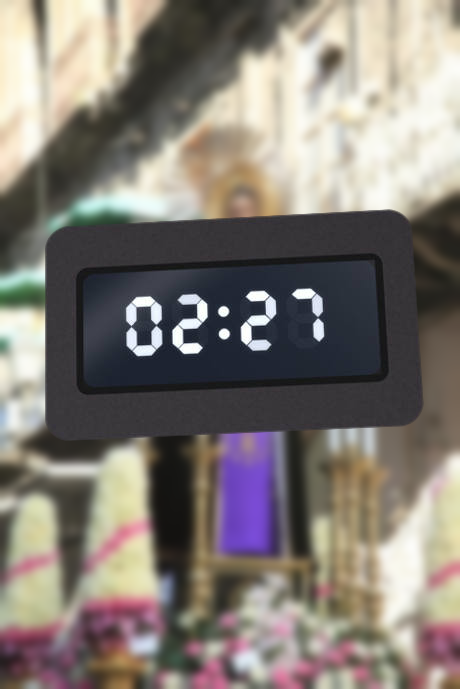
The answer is 2:27
